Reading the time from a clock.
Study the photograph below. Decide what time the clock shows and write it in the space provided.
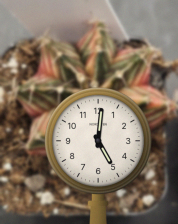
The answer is 5:01
